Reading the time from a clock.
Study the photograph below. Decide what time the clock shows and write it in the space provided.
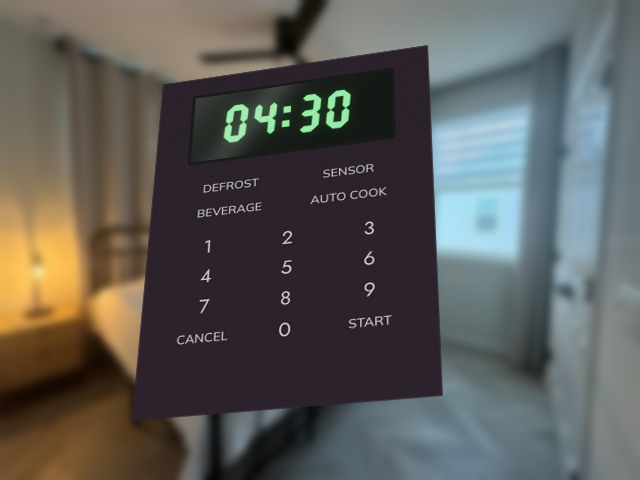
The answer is 4:30
